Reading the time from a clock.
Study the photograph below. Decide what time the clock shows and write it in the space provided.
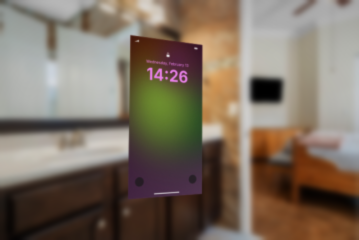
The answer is 14:26
